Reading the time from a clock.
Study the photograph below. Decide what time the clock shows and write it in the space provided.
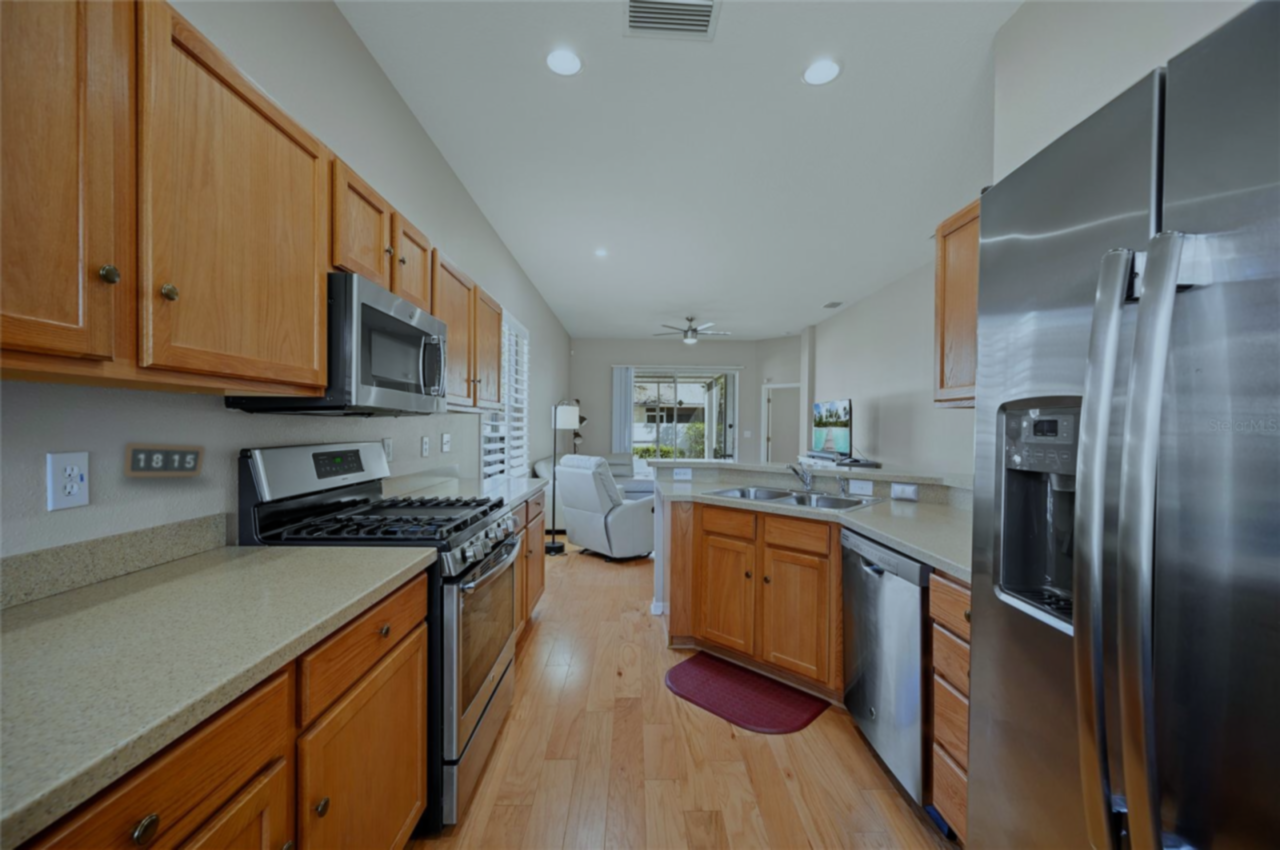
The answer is 18:15
